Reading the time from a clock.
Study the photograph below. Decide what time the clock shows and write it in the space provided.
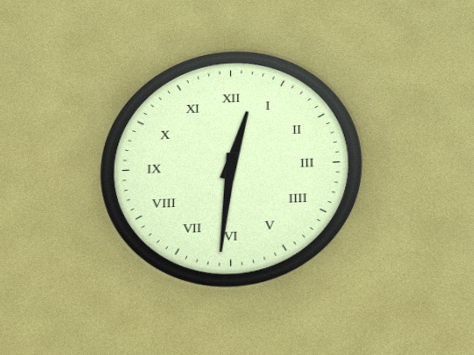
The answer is 12:31
